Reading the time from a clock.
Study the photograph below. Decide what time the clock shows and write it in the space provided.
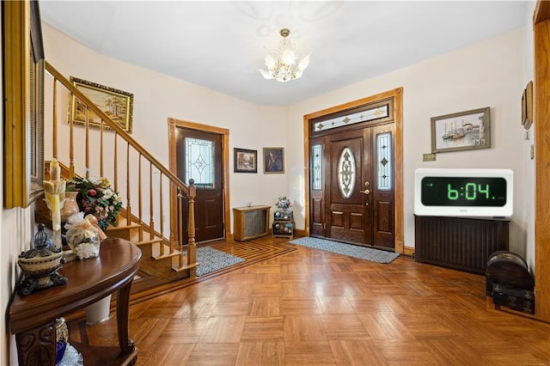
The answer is 6:04
